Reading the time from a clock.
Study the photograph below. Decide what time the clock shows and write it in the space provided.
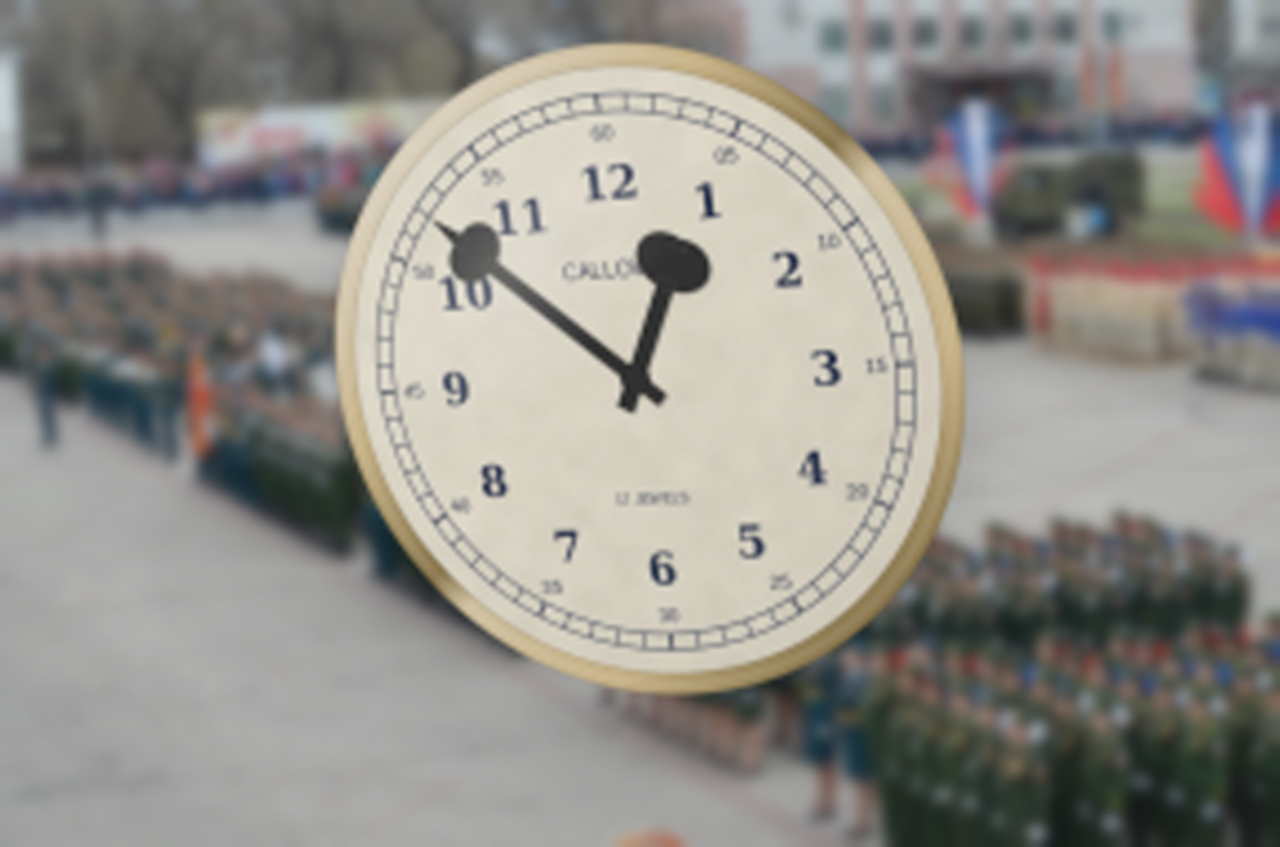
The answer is 12:52
